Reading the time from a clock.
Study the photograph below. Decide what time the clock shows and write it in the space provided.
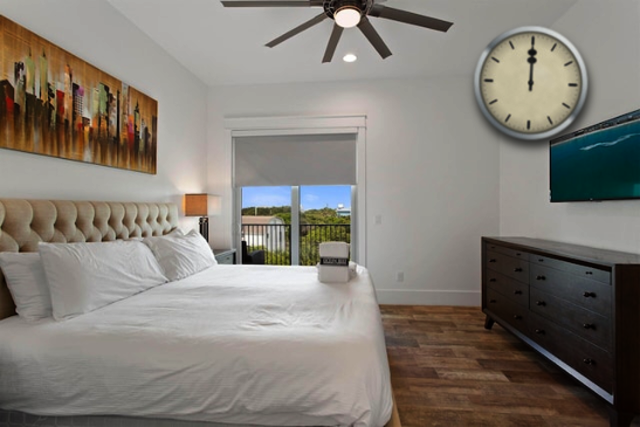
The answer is 12:00
